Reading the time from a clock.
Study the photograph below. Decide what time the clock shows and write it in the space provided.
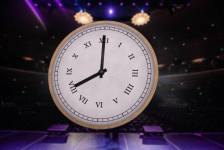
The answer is 8:00
